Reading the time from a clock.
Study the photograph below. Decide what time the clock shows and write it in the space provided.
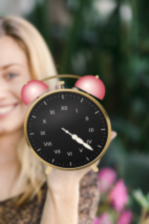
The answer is 4:22
